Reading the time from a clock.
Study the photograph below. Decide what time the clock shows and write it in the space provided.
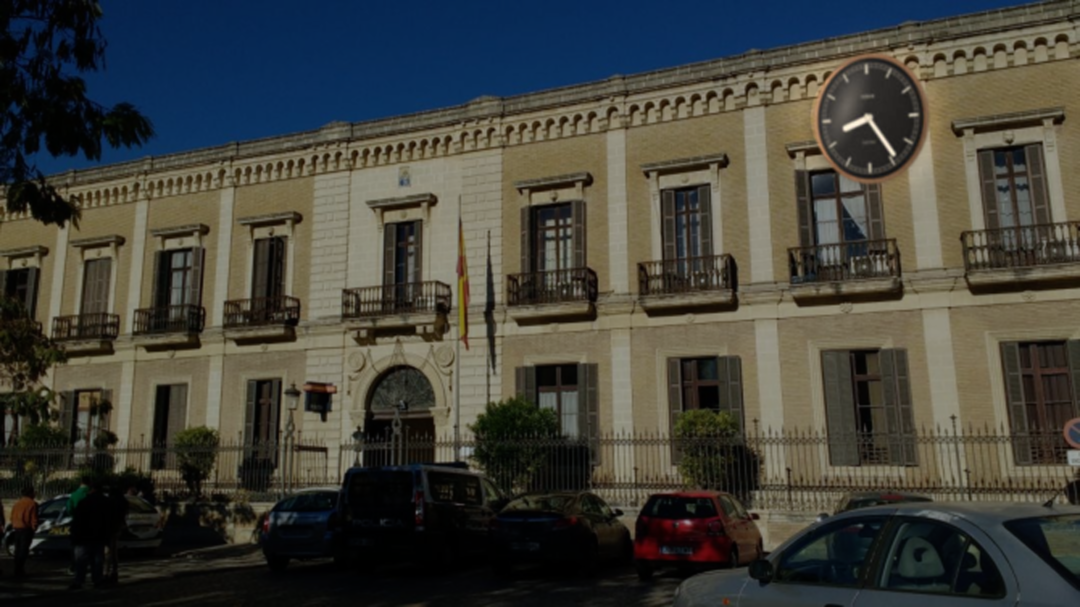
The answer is 8:24
